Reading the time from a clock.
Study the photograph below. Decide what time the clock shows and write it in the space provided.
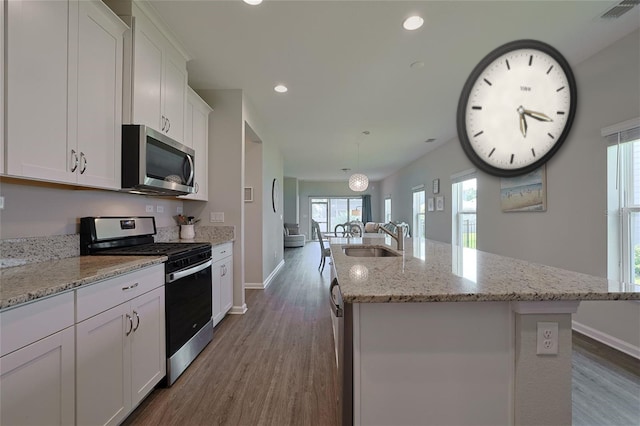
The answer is 5:17
